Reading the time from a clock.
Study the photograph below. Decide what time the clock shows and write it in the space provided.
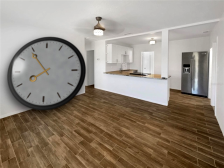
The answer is 7:54
